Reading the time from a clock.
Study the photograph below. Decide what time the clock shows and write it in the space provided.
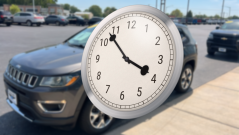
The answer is 3:53
